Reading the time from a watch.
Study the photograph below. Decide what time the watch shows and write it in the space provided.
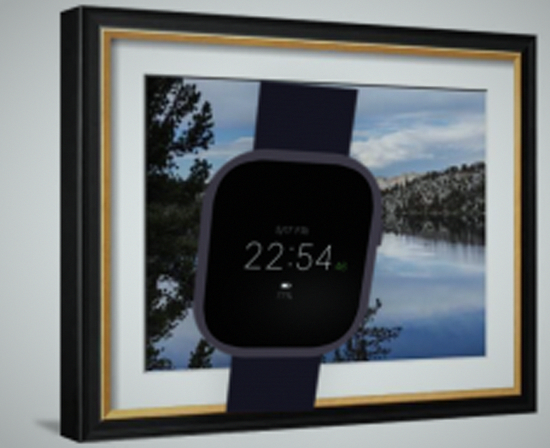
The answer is 22:54
